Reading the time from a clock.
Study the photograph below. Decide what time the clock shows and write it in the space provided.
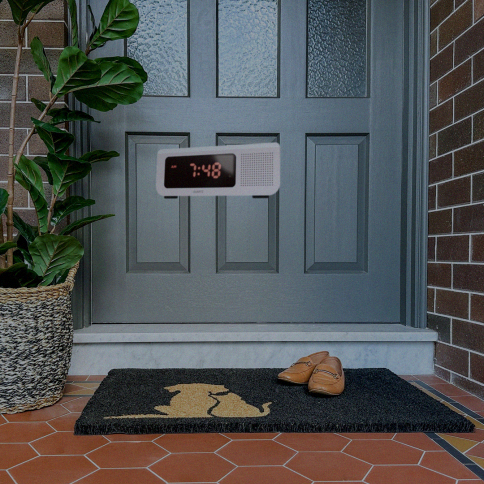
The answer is 7:48
